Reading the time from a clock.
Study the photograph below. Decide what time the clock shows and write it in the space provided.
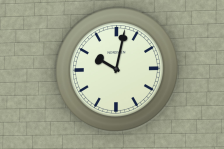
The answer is 10:02
